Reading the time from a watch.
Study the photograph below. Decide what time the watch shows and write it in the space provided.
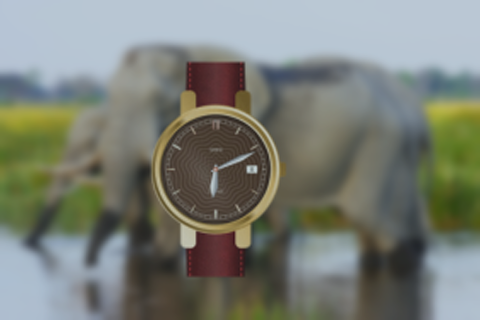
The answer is 6:11
